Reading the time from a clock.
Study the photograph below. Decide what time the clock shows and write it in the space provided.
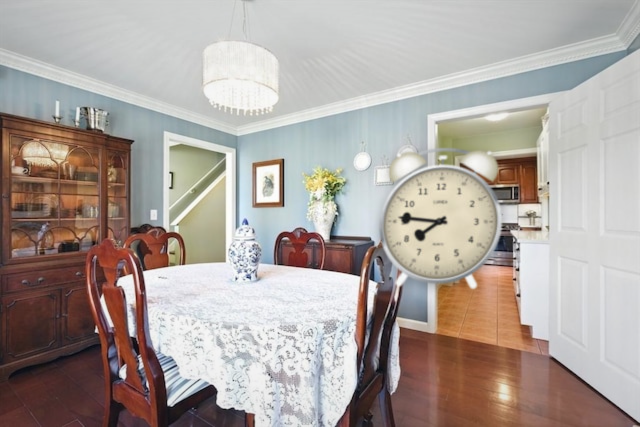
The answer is 7:46
